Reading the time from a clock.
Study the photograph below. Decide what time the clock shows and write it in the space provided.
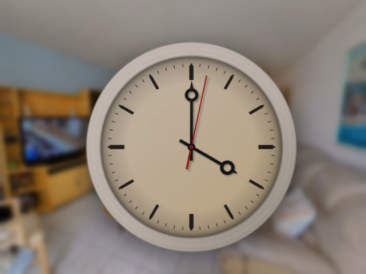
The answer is 4:00:02
